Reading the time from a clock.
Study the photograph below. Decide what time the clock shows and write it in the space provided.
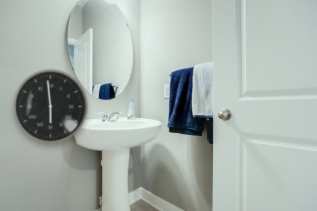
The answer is 5:59
